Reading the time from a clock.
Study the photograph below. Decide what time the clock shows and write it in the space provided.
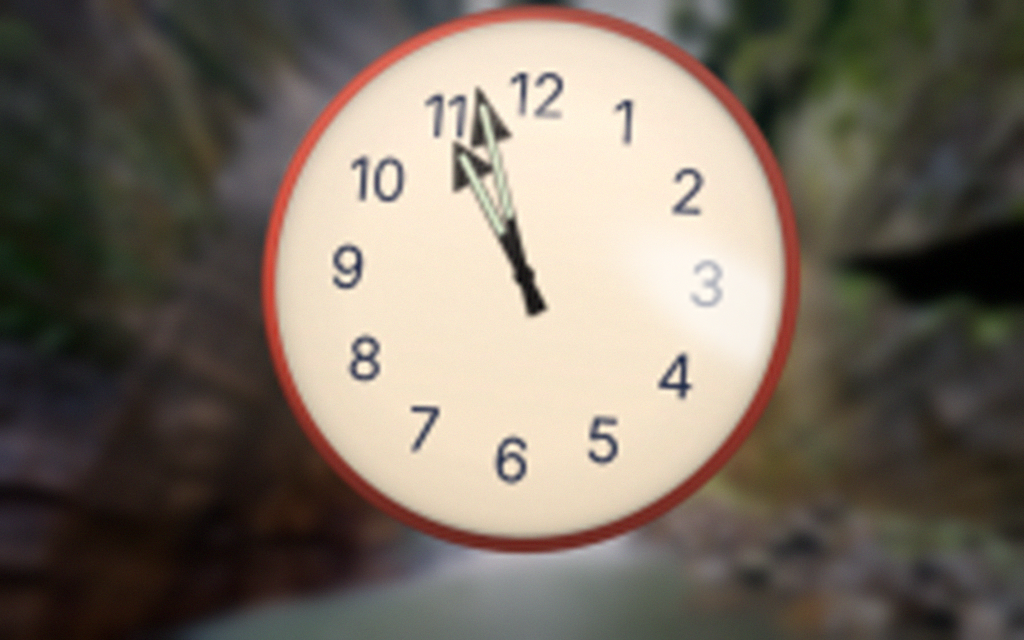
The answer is 10:57
